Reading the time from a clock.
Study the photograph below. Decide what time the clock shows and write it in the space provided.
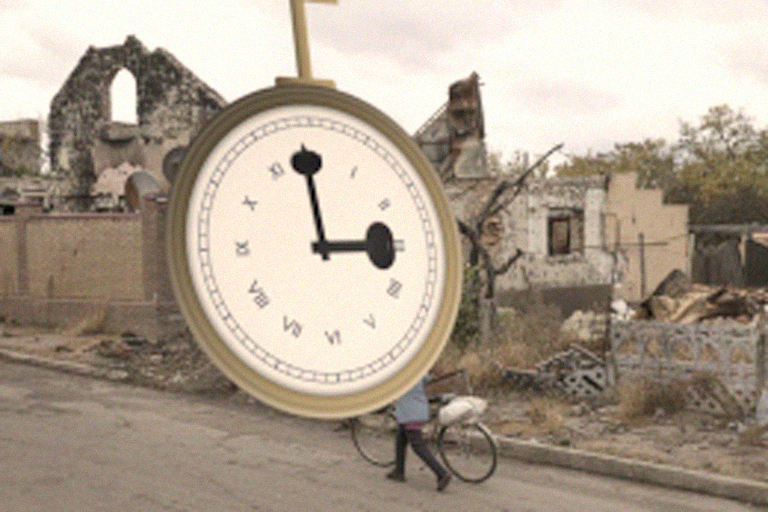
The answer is 2:59
